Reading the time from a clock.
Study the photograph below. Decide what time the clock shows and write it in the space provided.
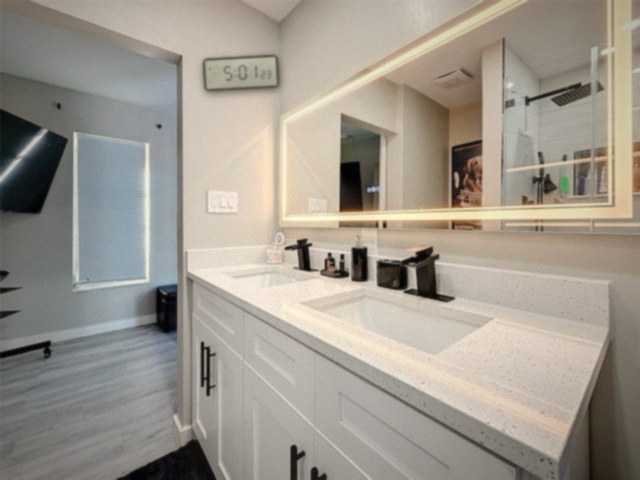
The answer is 5:01
